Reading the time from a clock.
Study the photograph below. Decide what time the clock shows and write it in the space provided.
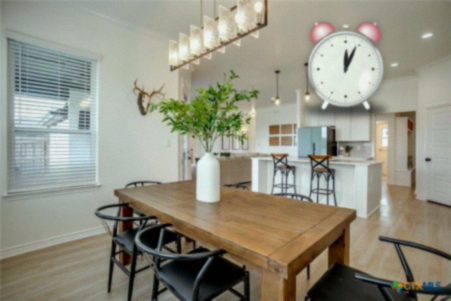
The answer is 12:04
